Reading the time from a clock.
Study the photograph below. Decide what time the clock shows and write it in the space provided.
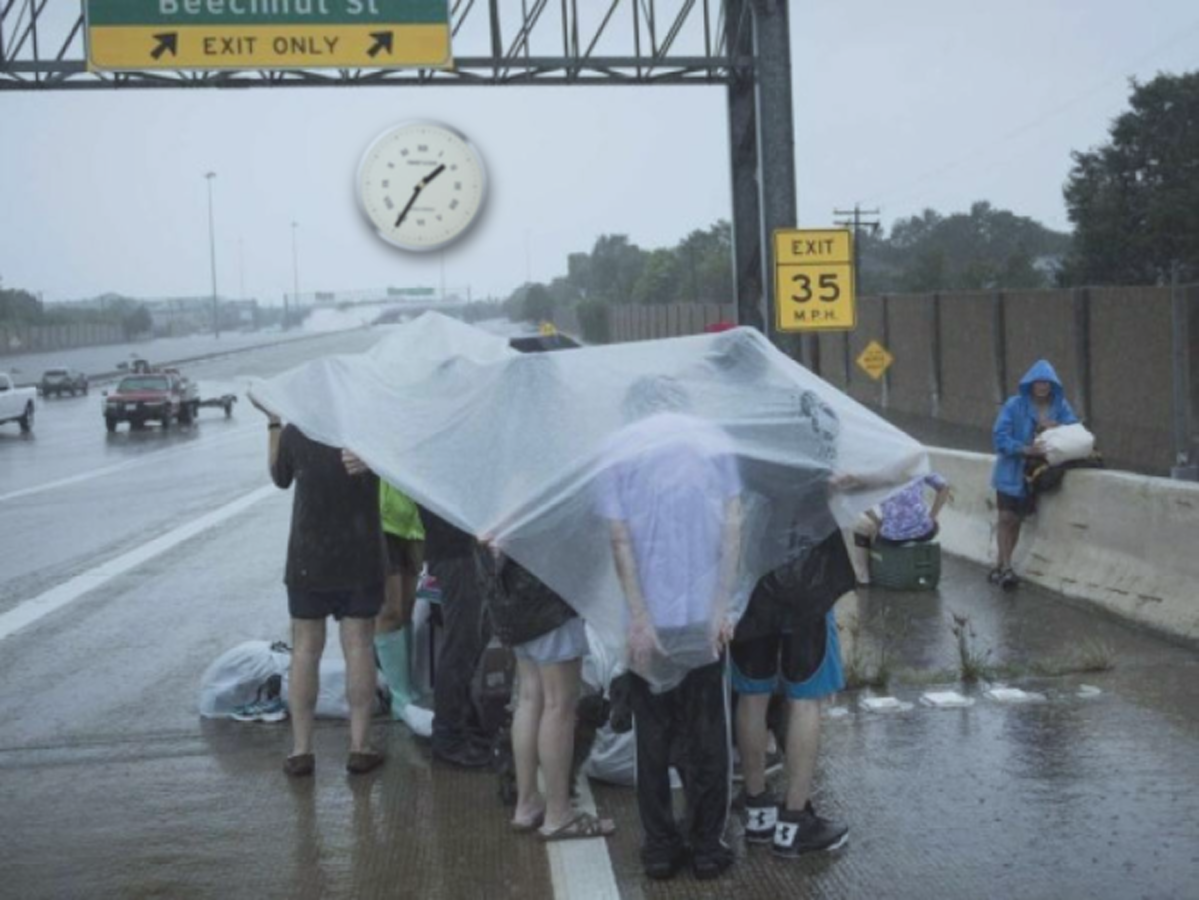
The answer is 1:35
